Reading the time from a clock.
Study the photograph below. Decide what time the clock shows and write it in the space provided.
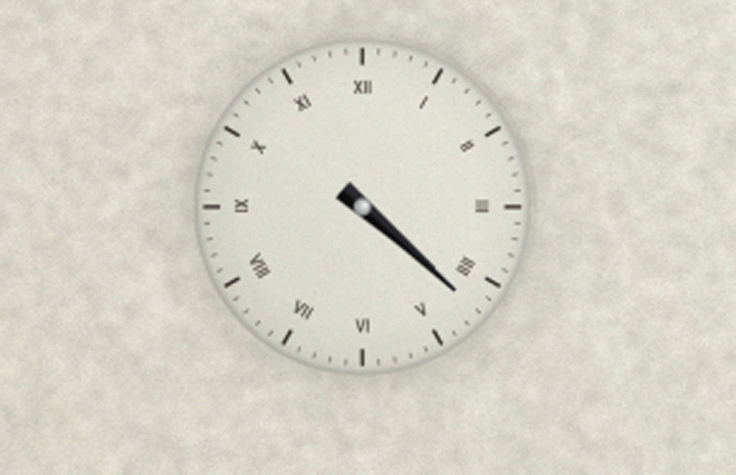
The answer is 4:22
